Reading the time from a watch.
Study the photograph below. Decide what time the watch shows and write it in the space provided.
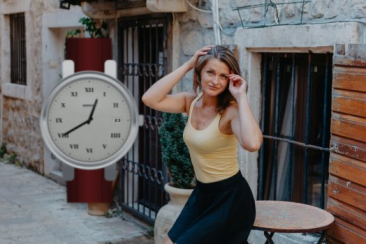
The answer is 12:40
